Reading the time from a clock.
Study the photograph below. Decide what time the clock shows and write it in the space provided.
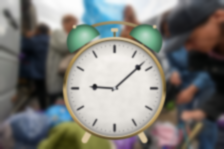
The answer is 9:08
